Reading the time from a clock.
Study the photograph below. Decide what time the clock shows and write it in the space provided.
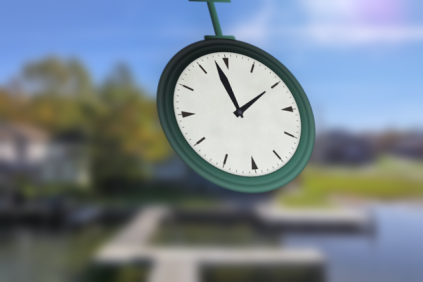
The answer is 1:58
